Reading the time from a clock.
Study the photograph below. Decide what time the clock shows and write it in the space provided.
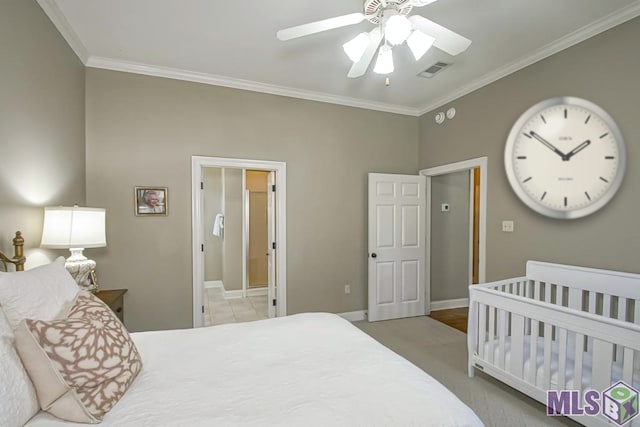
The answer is 1:51
